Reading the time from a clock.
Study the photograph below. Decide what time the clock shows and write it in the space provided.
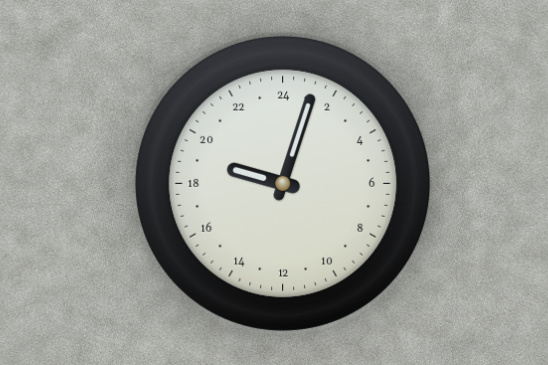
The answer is 19:03
